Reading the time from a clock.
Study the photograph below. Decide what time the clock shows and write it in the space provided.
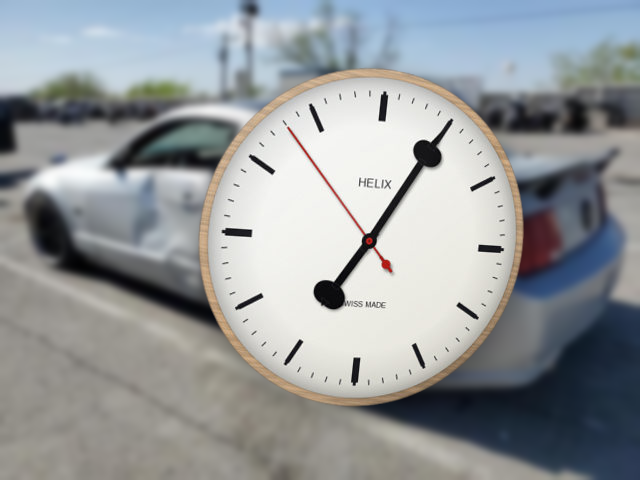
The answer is 7:04:53
